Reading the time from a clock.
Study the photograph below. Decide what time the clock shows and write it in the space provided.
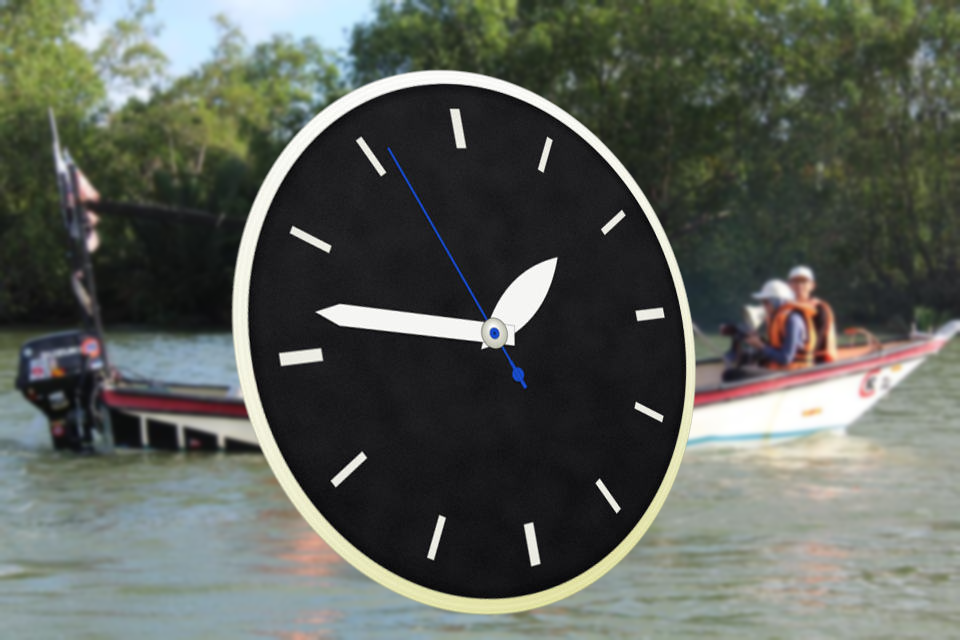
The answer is 1:46:56
